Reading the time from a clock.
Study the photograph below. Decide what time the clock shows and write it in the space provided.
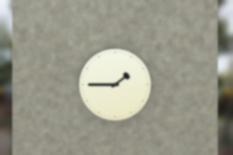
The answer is 1:45
